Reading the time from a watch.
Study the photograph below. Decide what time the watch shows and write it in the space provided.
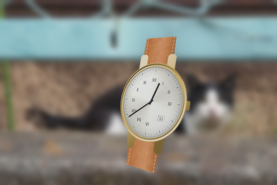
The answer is 12:39
